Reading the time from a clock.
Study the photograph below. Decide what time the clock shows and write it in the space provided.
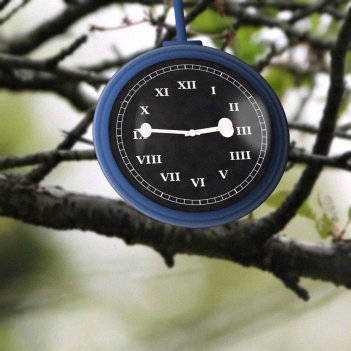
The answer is 2:46
